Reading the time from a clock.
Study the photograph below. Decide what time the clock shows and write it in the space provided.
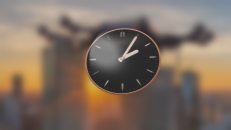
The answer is 2:05
